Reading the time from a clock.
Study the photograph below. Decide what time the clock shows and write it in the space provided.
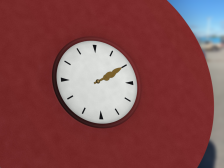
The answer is 2:10
